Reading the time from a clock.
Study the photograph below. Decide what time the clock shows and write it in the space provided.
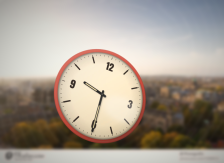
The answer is 9:30
